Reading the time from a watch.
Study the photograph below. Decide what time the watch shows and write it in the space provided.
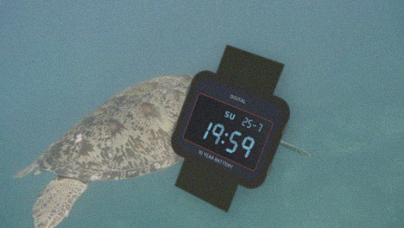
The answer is 19:59
